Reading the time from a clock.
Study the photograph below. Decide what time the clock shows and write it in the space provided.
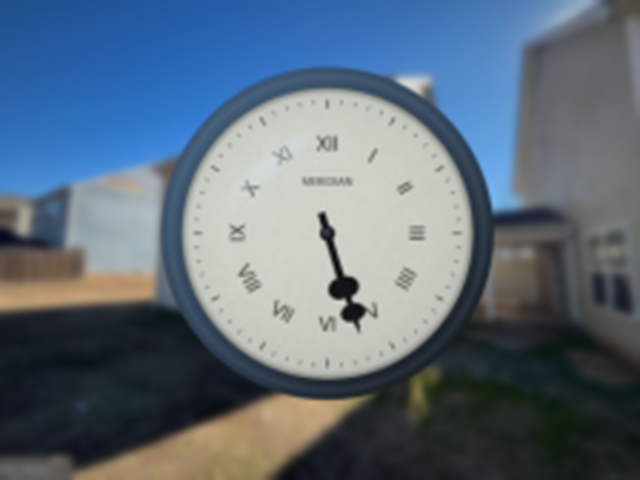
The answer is 5:27
